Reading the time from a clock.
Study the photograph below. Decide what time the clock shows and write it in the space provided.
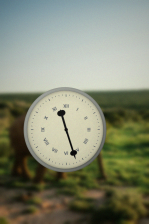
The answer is 11:27
